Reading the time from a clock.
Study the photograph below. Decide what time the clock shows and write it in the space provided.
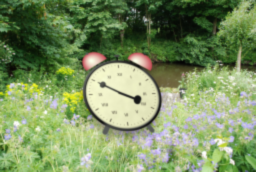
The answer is 3:50
